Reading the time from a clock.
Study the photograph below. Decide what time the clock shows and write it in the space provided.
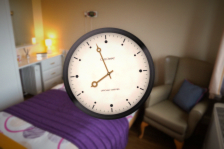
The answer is 7:57
